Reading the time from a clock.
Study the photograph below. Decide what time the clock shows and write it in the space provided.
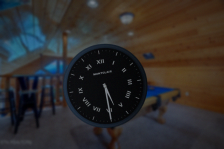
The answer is 5:30
